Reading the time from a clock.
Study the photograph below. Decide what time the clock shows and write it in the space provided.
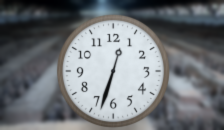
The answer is 12:33
